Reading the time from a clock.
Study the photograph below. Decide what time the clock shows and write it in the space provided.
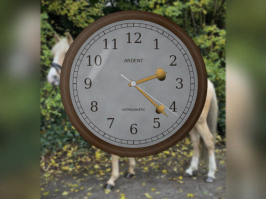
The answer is 2:22:21
